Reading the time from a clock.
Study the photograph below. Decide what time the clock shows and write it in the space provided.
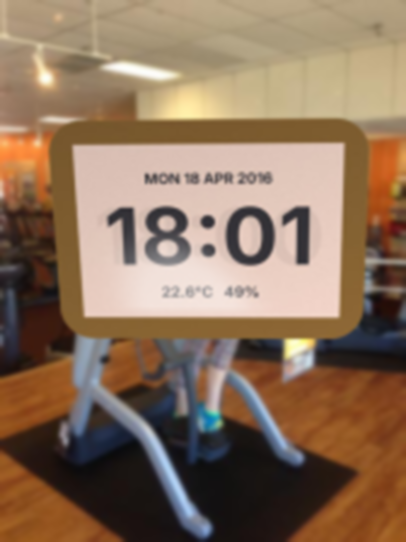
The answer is 18:01
